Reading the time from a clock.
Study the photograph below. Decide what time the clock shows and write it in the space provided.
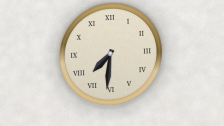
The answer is 7:31
